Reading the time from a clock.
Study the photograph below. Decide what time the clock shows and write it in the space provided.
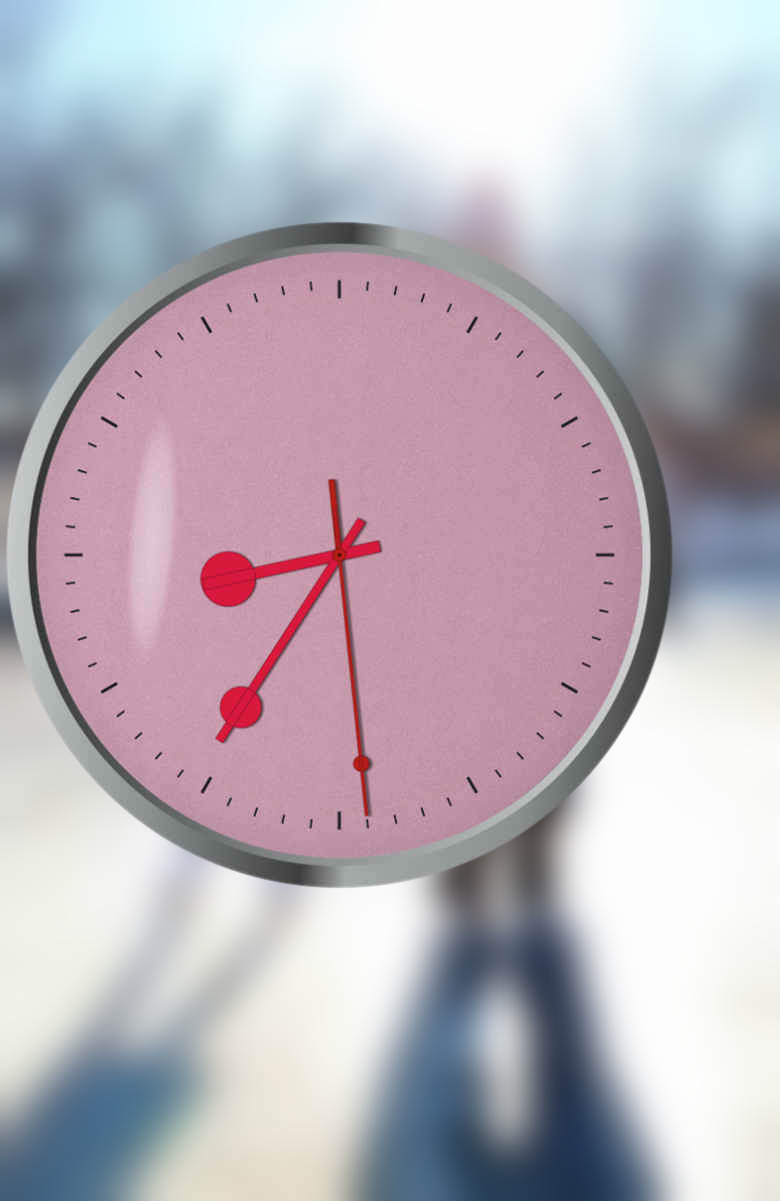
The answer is 8:35:29
